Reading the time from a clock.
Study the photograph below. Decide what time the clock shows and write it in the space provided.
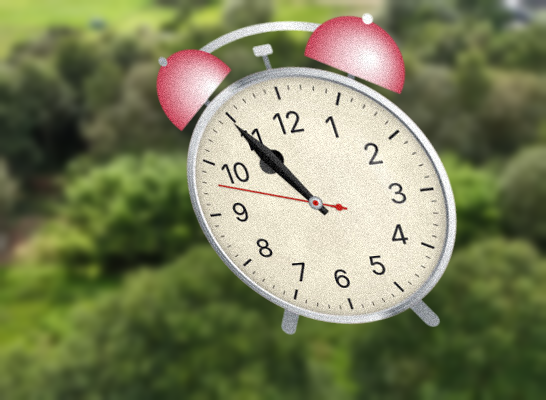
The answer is 10:54:48
